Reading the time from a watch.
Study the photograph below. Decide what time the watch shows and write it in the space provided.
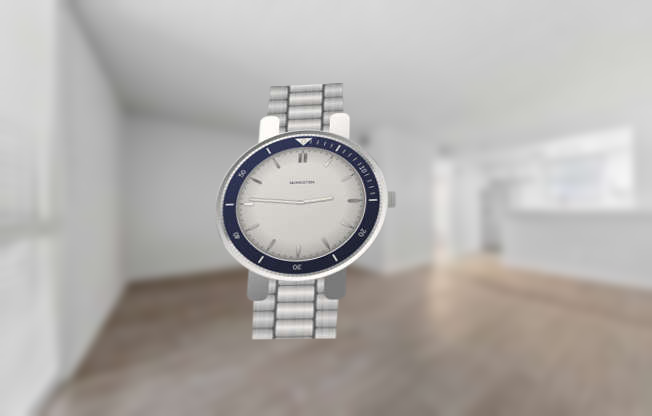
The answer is 2:46
